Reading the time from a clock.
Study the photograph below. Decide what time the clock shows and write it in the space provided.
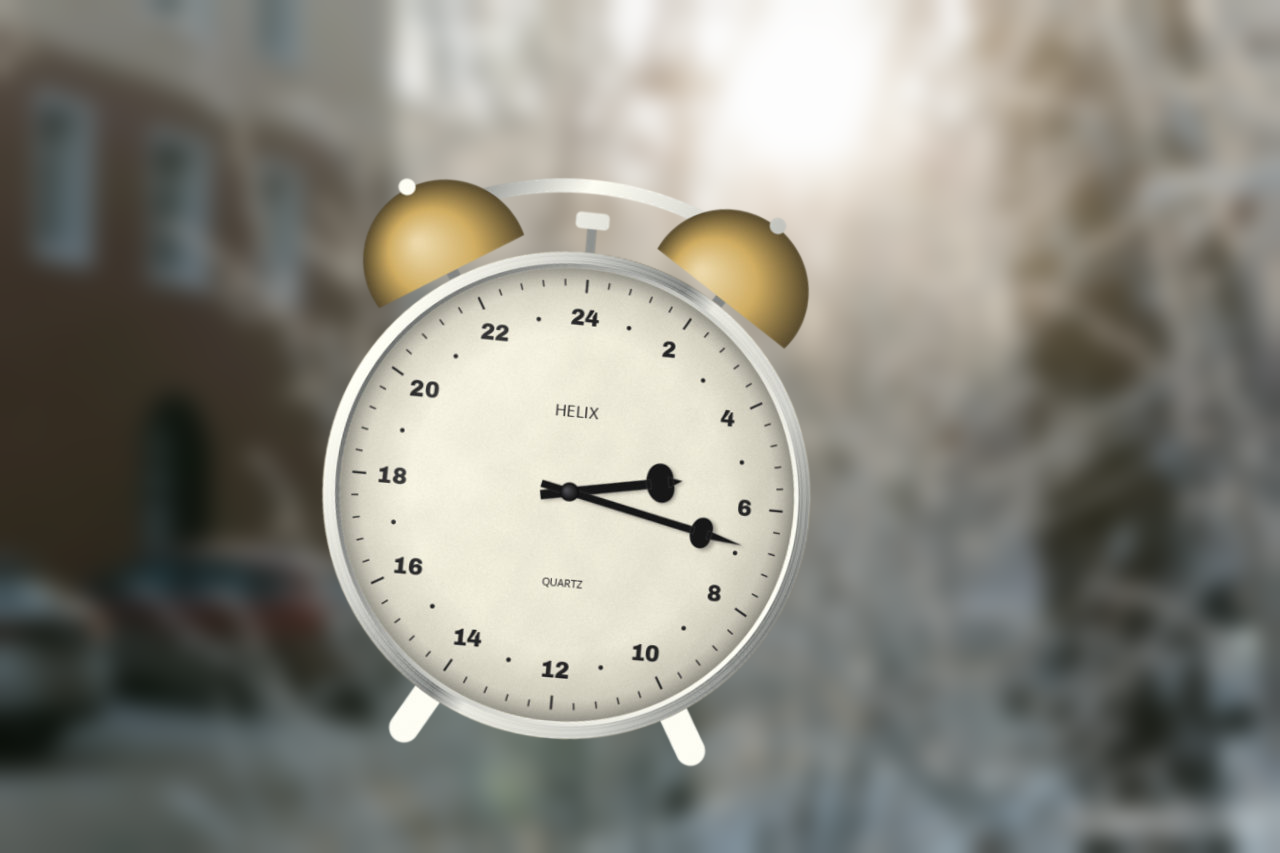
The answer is 5:17
